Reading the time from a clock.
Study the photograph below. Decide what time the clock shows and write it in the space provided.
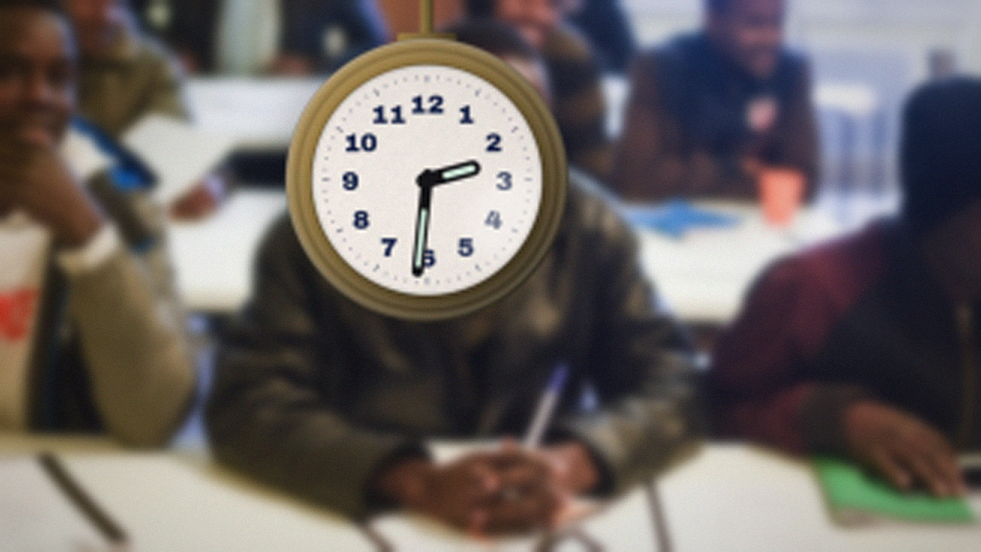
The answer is 2:31
